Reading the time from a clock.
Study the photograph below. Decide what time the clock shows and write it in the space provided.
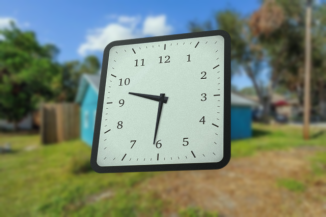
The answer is 9:31
